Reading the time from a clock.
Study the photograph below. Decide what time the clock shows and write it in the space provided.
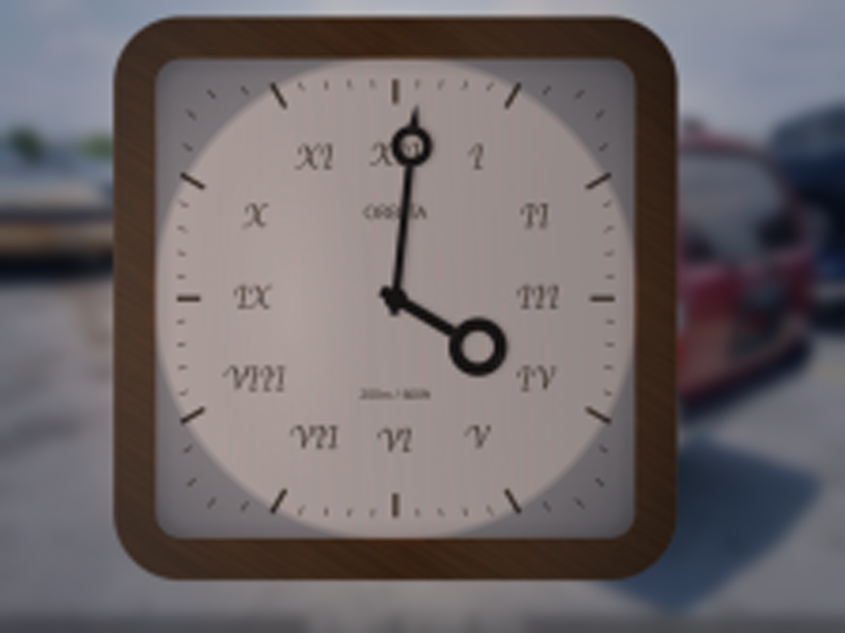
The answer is 4:01
